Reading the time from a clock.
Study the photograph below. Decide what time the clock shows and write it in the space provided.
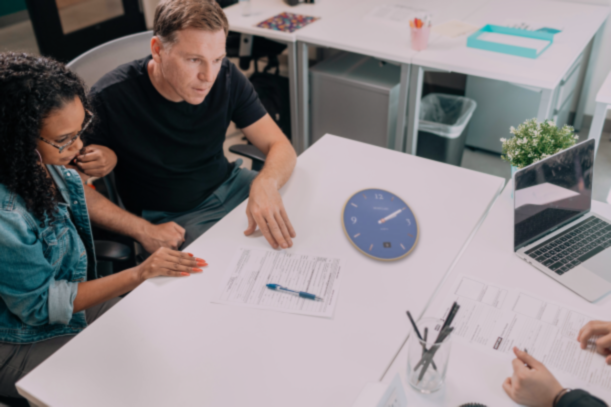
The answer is 2:10
